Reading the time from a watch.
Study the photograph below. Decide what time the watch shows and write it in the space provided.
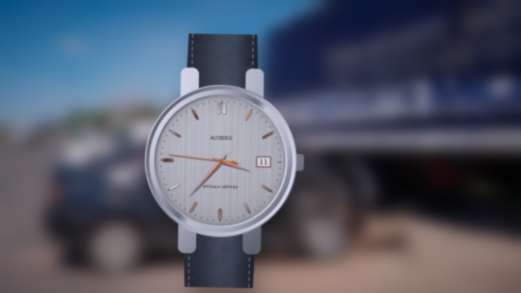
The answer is 3:36:46
